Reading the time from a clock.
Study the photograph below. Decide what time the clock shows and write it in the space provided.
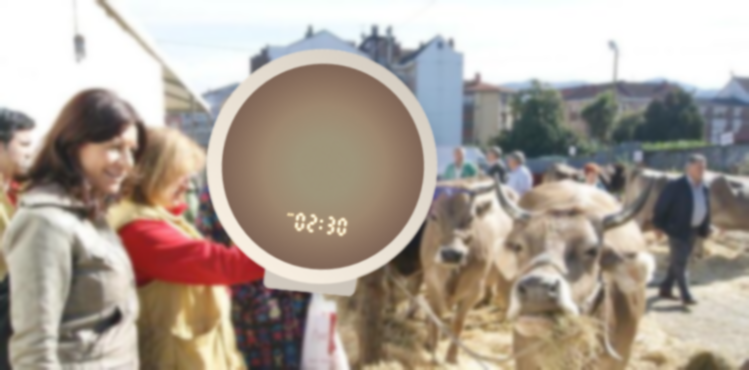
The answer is 2:30
